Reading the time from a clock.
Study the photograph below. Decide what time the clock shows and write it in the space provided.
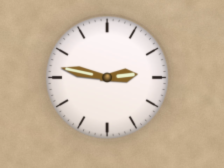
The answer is 2:47
